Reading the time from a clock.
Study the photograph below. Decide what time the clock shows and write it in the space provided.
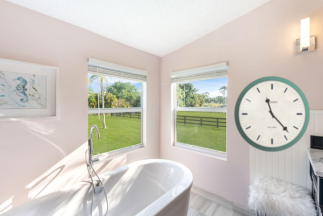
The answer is 11:23
